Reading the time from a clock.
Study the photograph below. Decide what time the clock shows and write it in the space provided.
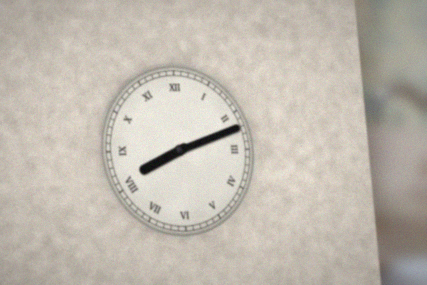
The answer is 8:12
